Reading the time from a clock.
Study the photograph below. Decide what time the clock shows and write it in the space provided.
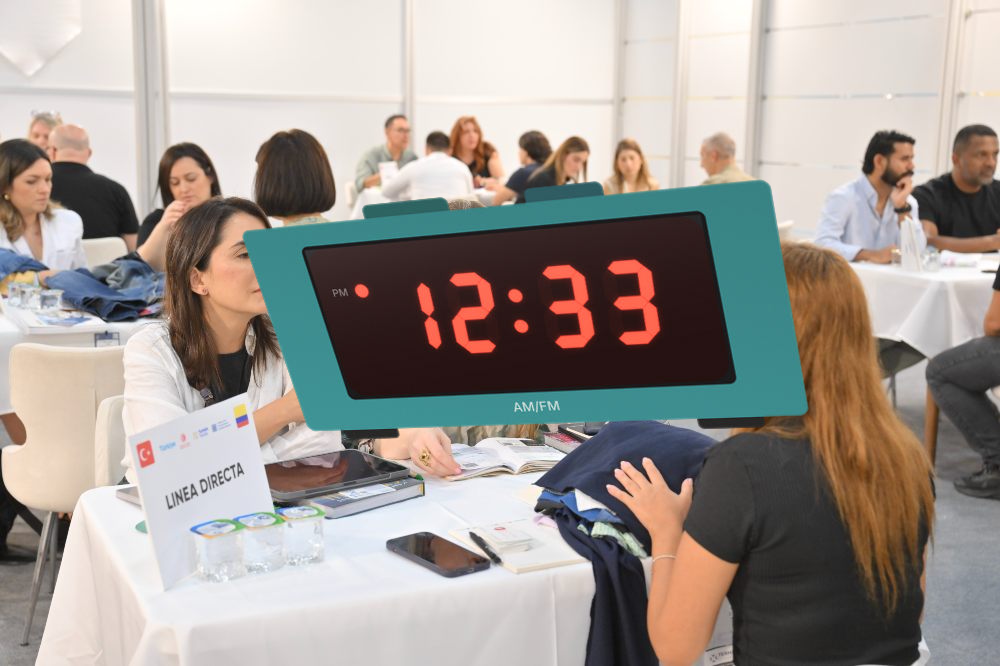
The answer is 12:33
